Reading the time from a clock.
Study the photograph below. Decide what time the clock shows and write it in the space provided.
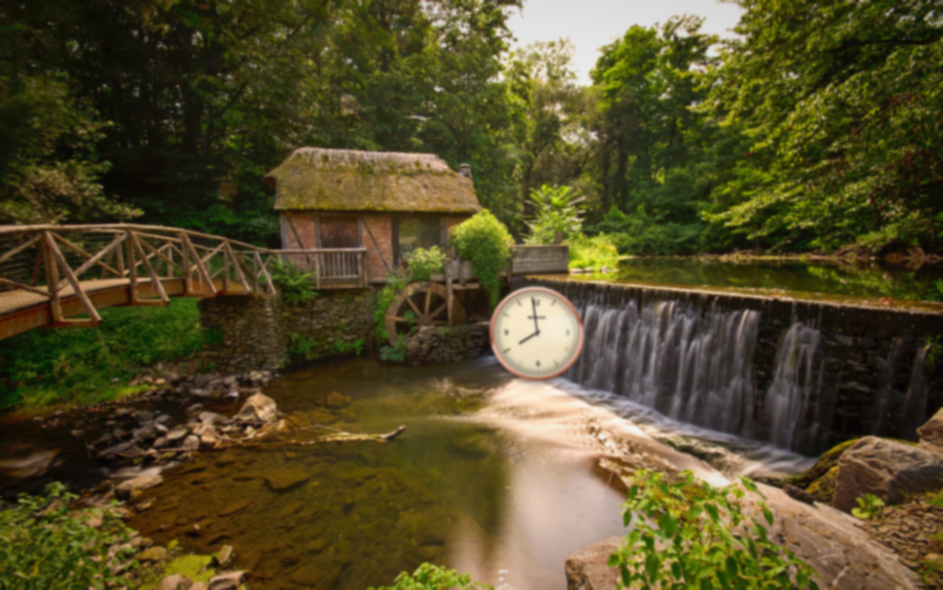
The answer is 7:59
